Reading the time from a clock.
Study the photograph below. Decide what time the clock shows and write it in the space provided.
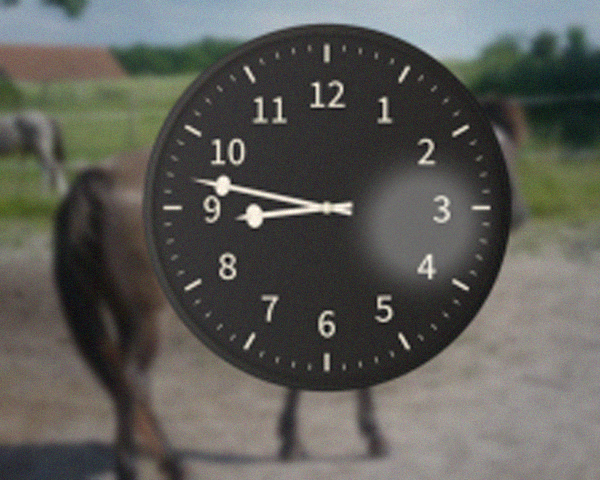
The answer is 8:47
